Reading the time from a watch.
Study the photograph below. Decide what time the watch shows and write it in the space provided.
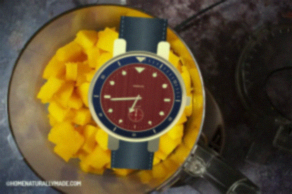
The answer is 6:44
